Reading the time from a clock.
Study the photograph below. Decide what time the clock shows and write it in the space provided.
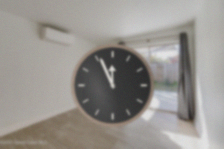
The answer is 11:56
